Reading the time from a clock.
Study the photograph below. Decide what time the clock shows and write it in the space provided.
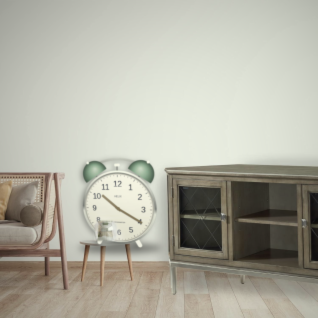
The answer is 10:20
